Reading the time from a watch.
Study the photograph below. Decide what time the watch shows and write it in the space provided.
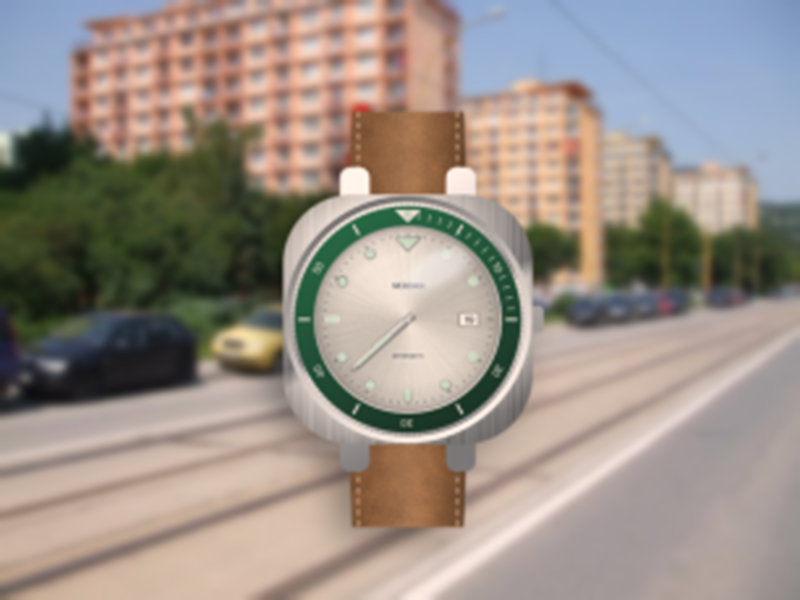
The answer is 7:38
